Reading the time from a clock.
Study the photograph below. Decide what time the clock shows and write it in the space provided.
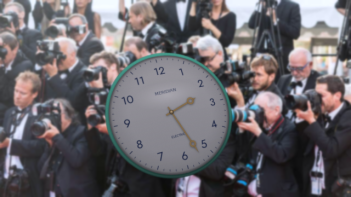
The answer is 2:27
